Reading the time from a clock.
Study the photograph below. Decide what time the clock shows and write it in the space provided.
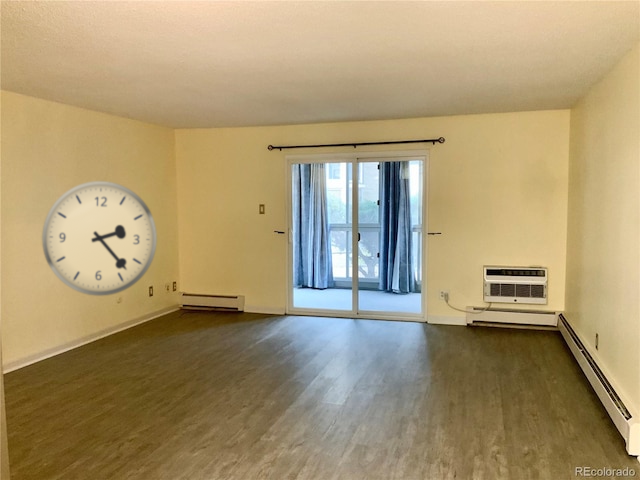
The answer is 2:23
